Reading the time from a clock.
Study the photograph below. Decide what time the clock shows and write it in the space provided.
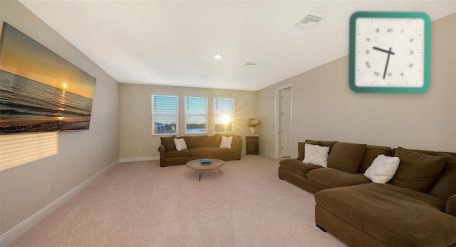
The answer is 9:32
